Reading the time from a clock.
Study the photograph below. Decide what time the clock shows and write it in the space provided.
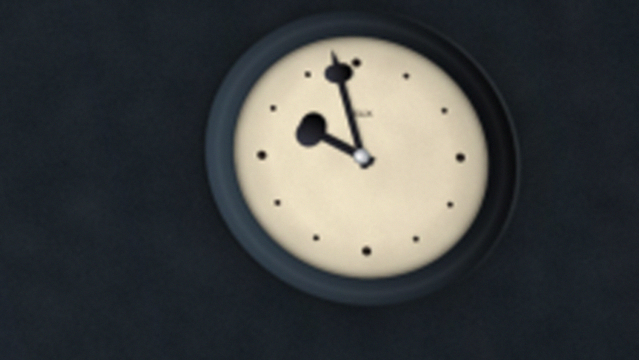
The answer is 9:58
